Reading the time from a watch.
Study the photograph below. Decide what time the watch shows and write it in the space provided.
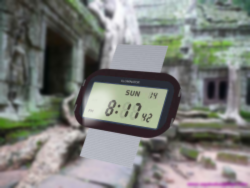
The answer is 8:17
